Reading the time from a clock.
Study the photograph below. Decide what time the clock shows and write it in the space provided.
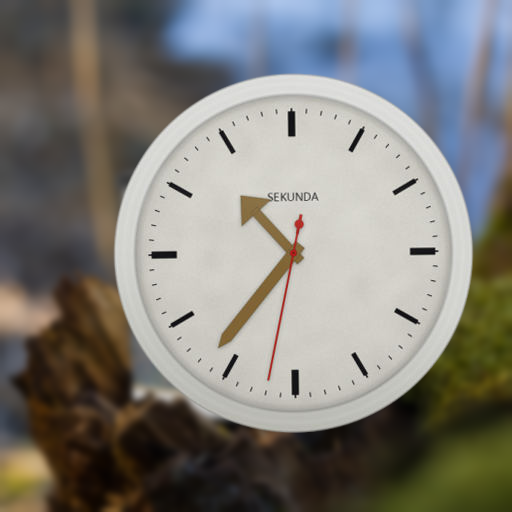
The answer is 10:36:32
